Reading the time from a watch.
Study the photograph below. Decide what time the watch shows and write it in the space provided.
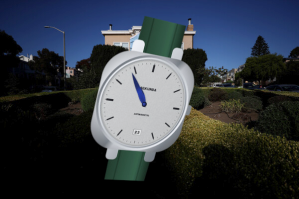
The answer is 10:54
